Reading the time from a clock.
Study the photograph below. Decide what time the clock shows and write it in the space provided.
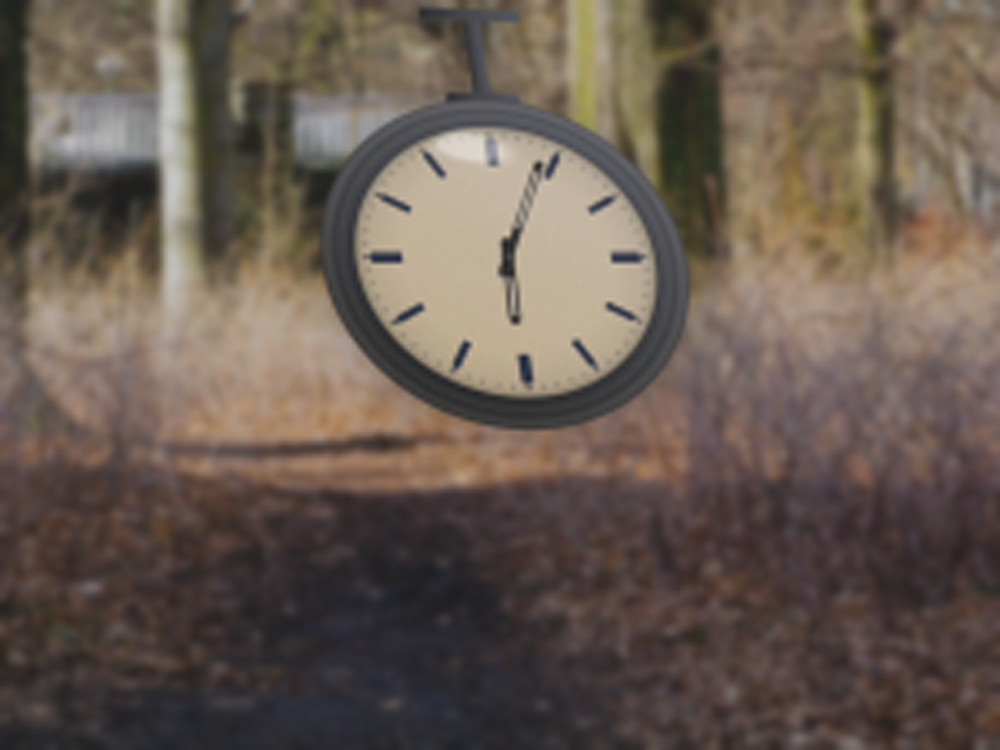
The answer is 6:04
